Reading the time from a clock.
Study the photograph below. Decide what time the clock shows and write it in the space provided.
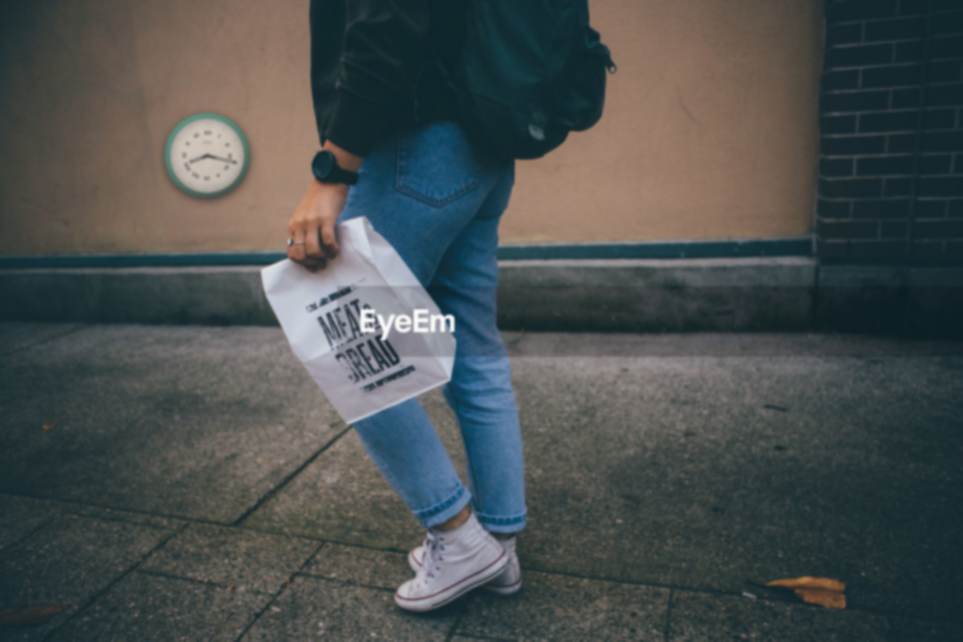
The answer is 8:17
